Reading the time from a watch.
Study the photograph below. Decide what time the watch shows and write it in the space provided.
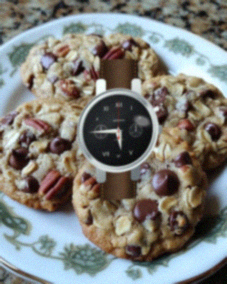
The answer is 5:45
